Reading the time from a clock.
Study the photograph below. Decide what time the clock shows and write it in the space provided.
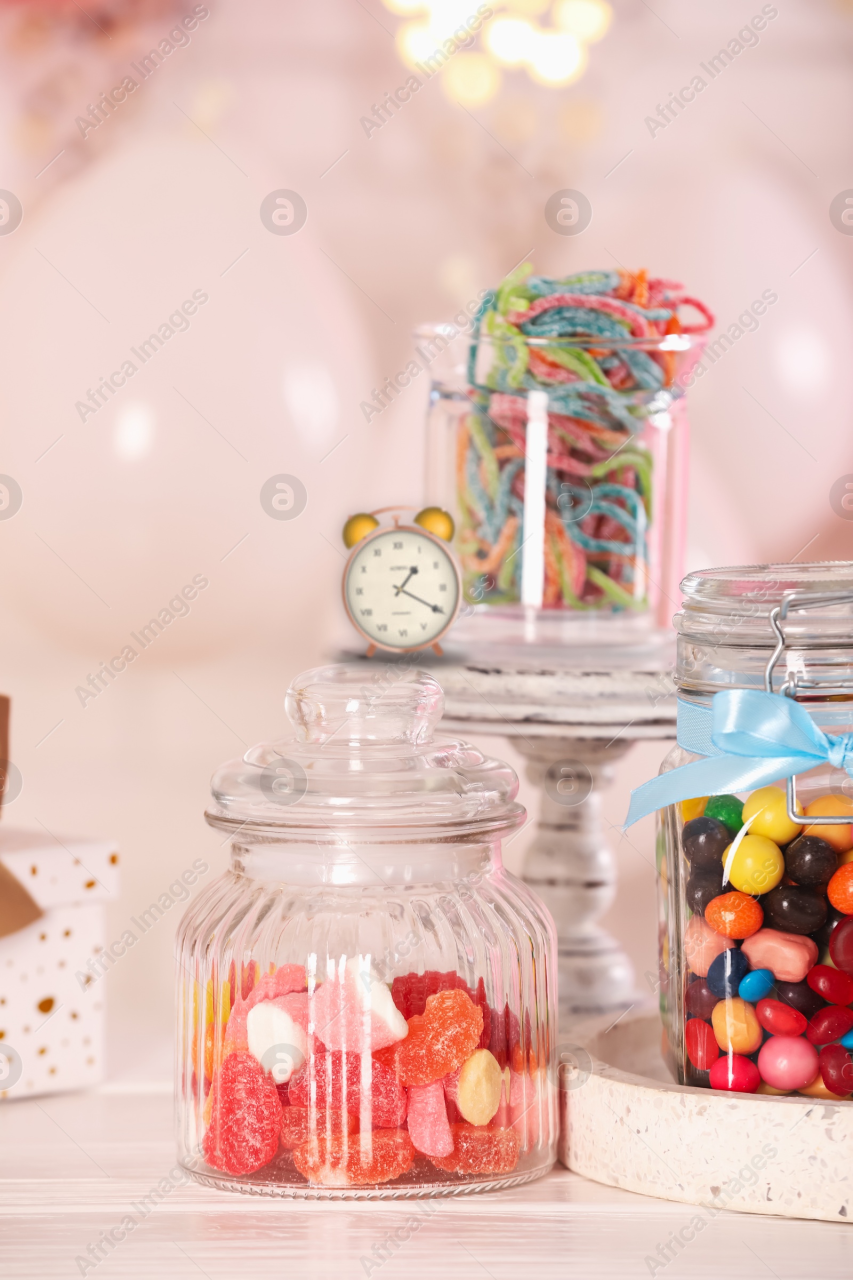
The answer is 1:20
